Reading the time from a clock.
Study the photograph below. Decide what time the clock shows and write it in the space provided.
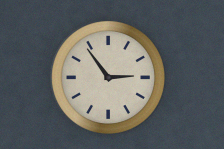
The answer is 2:54
